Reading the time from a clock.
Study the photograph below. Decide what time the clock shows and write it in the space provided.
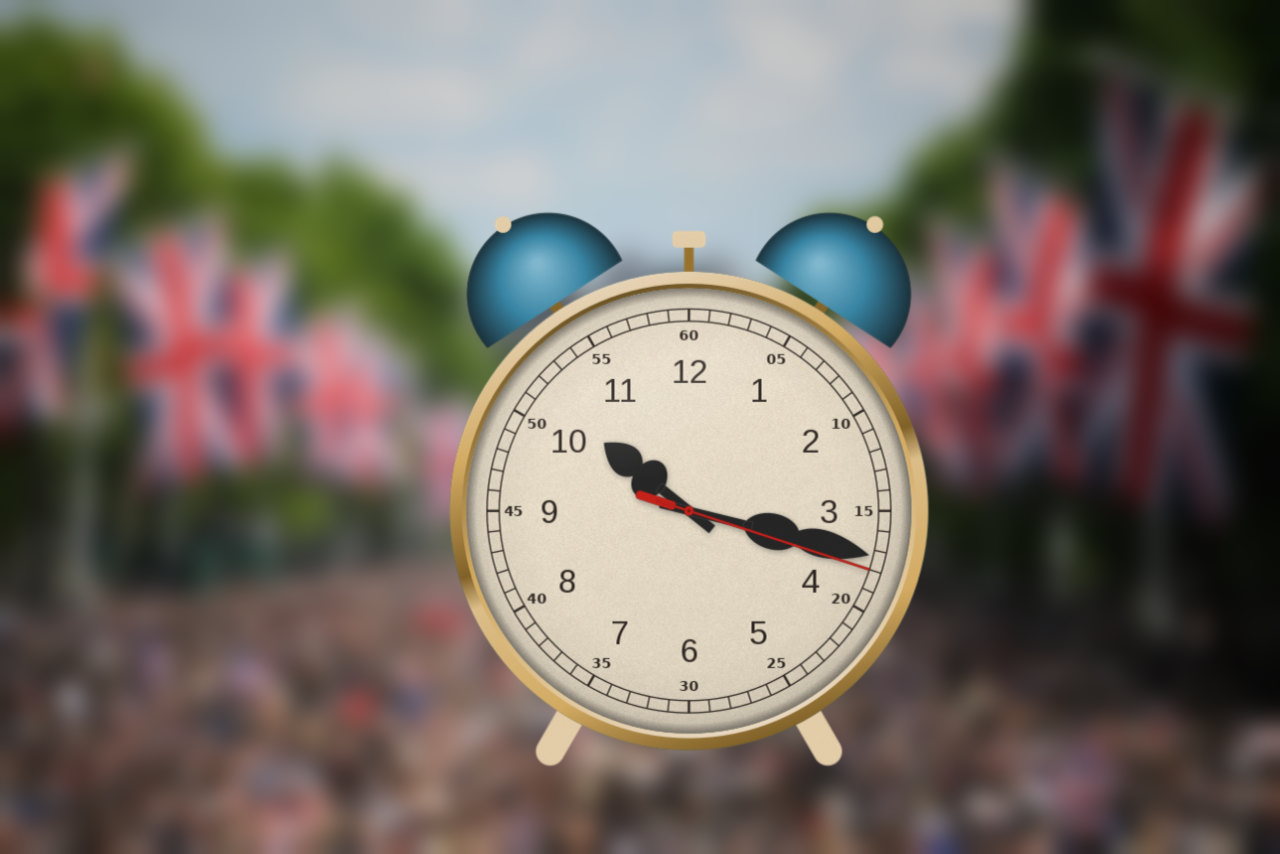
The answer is 10:17:18
